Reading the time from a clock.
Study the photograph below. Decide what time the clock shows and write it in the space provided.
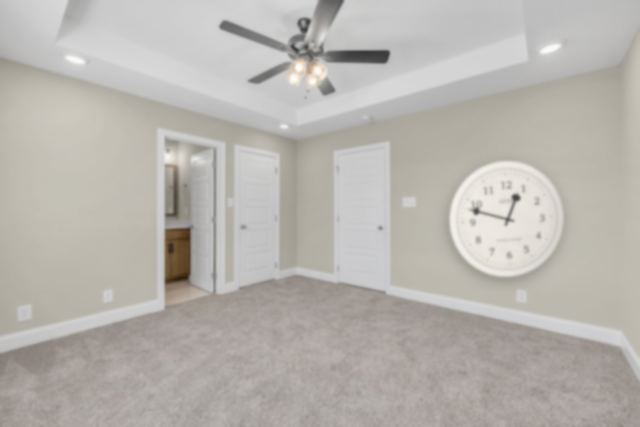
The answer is 12:48
